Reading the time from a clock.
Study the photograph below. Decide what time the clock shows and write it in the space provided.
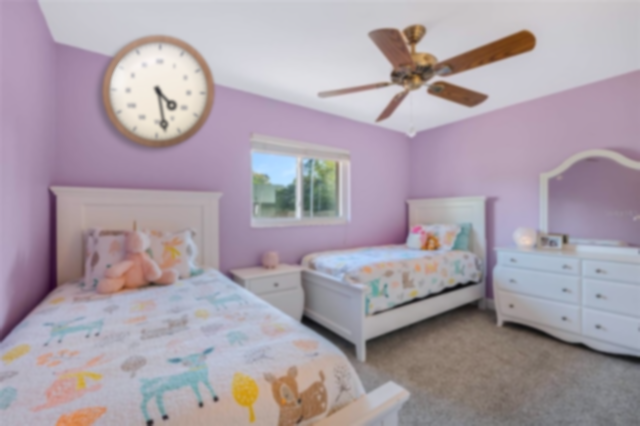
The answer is 4:28
